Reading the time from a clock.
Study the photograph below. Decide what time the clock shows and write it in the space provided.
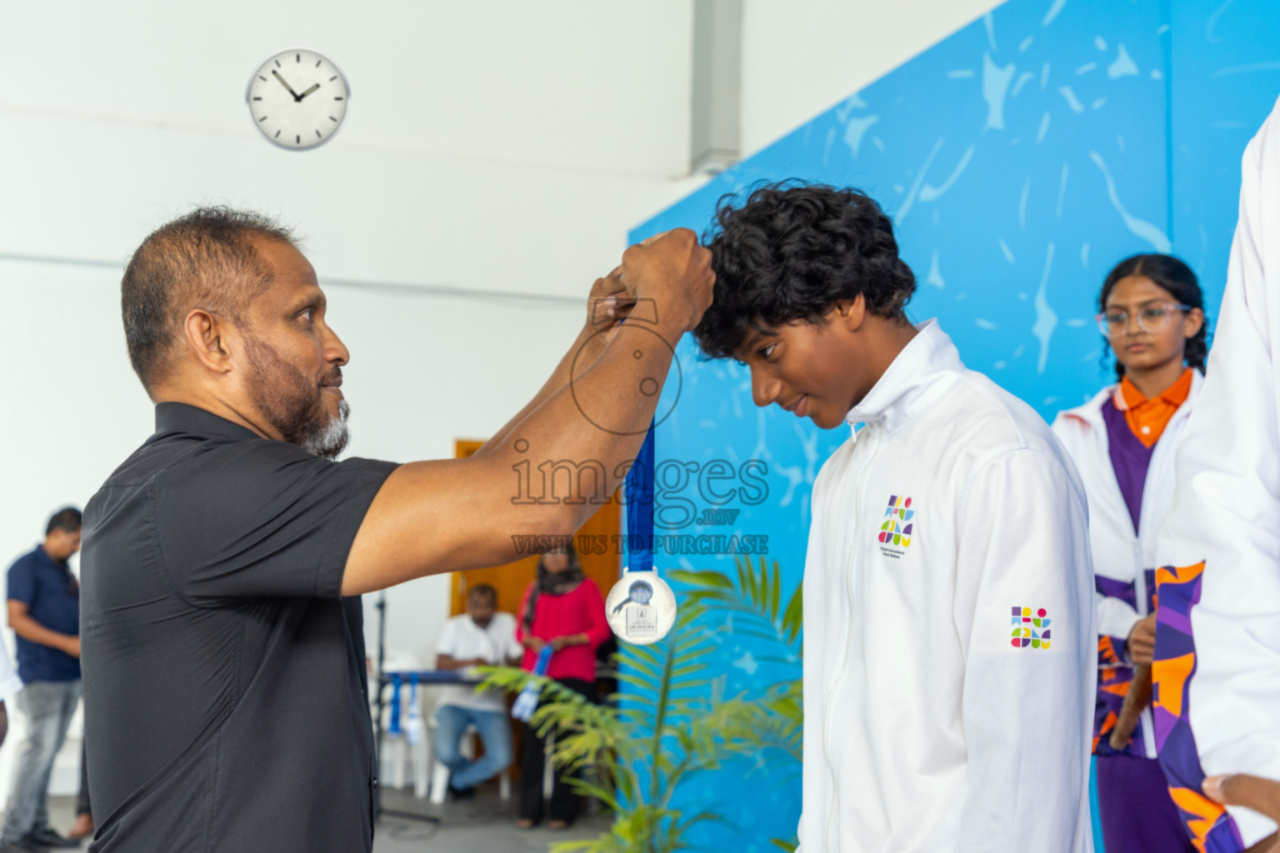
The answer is 1:53
